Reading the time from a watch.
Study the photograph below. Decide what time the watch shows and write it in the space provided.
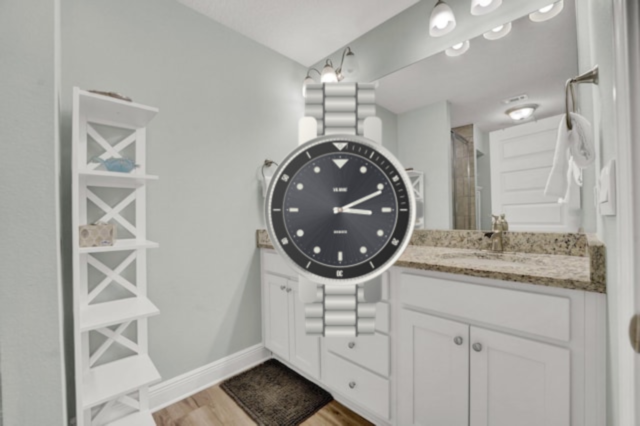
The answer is 3:11
